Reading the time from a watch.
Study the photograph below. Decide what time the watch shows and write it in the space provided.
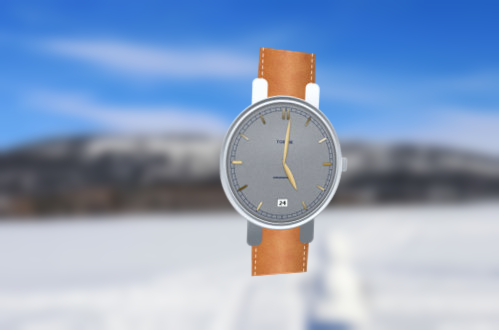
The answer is 5:01
